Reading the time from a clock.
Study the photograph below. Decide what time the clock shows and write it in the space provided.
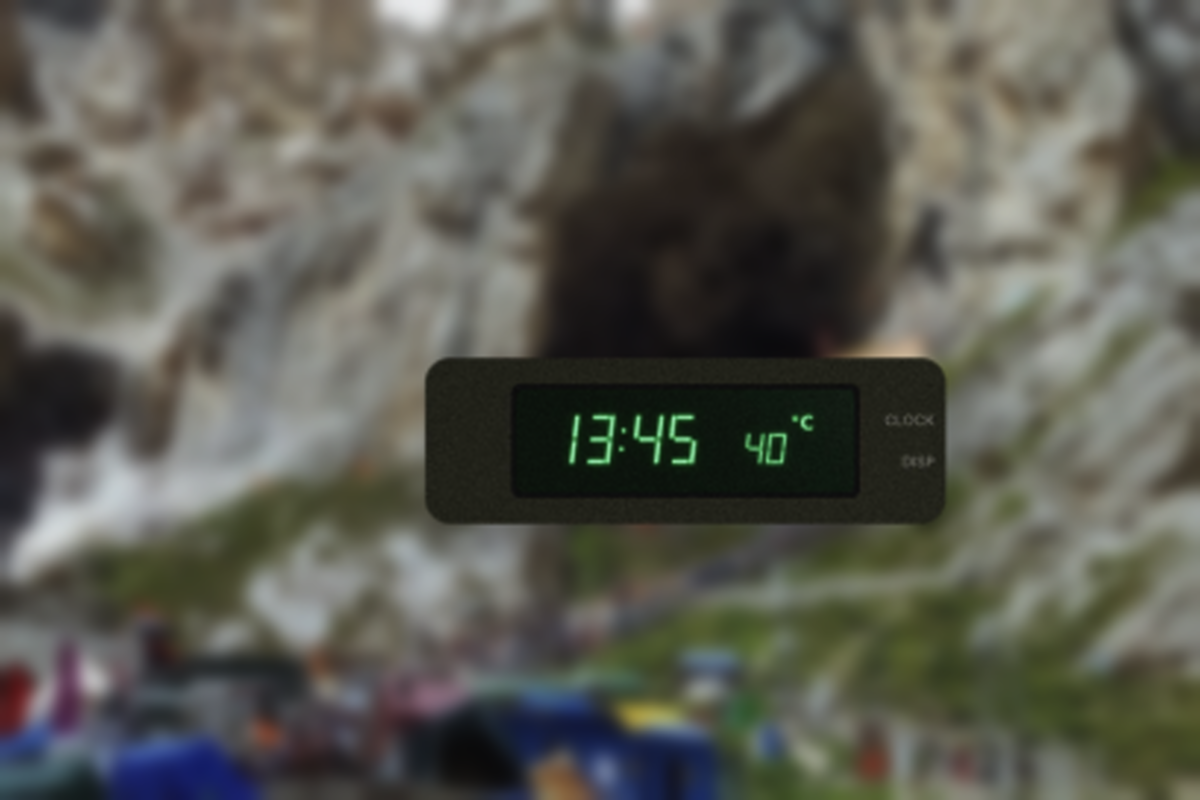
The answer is 13:45
